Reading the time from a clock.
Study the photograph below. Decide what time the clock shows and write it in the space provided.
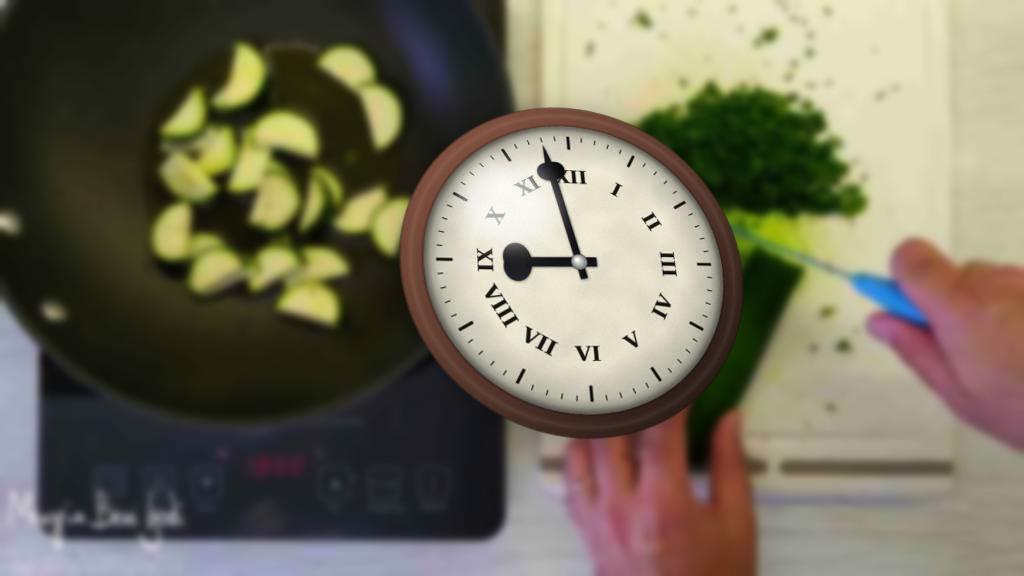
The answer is 8:58
